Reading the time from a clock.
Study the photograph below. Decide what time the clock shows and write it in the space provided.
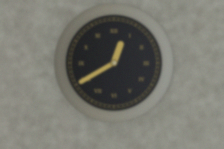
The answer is 12:40
